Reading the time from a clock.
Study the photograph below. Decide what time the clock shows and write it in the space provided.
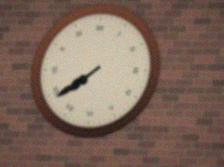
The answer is 7:39
